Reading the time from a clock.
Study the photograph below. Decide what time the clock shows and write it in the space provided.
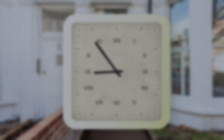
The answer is 8:54
